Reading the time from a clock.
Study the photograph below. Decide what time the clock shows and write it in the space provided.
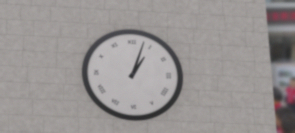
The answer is 1:03
